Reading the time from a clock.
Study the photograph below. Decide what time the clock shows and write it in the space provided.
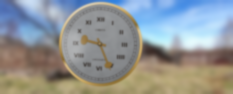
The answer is 9:26
